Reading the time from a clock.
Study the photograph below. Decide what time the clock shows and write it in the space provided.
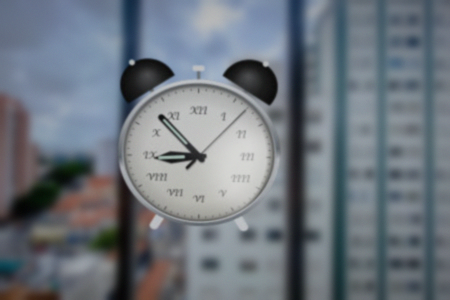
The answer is 8:53:07
